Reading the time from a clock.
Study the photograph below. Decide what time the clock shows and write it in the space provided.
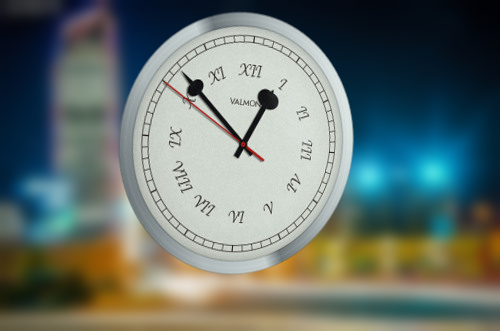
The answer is 12:51:50
